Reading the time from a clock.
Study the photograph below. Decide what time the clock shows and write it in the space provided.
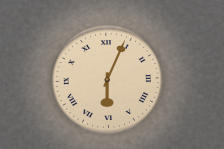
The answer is 6:04
